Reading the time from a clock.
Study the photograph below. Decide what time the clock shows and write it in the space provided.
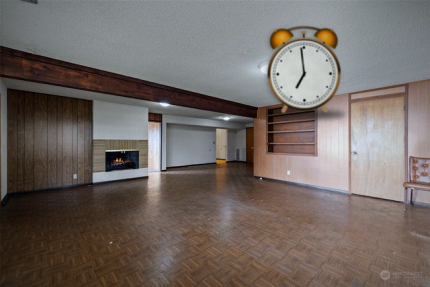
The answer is 6:59
